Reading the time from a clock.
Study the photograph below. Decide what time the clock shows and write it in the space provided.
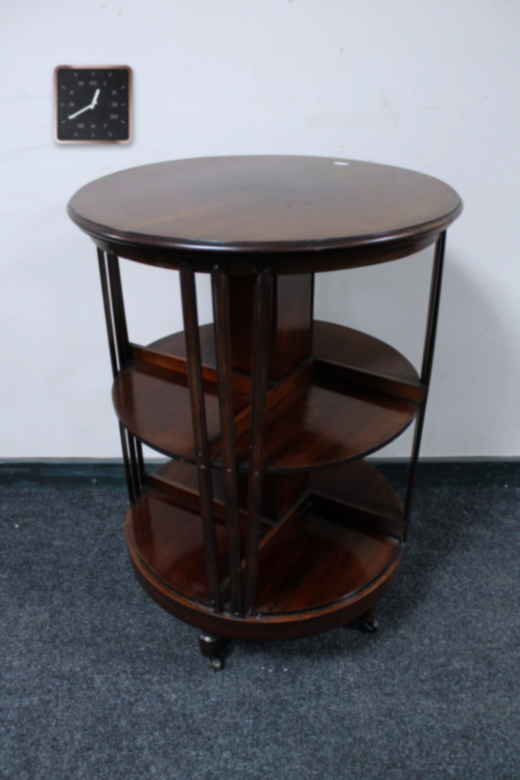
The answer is 12:40
